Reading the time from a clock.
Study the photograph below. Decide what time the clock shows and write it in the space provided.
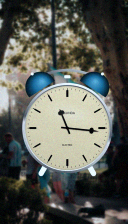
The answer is 11:16
